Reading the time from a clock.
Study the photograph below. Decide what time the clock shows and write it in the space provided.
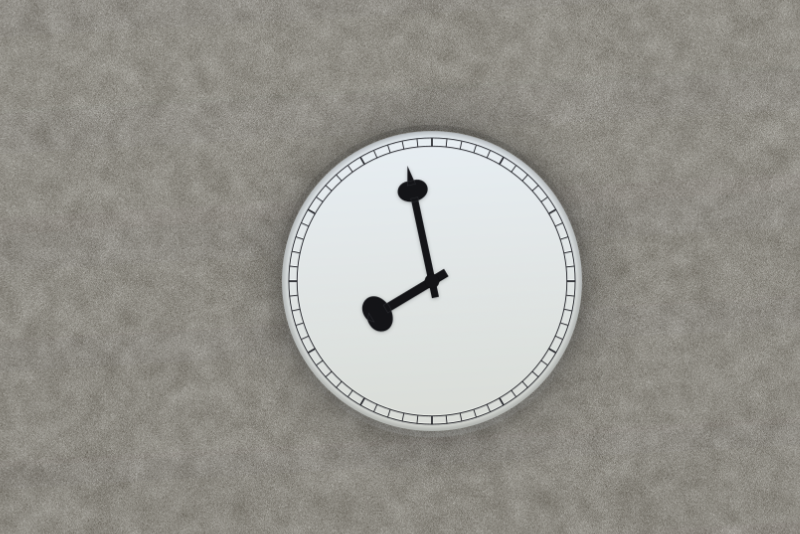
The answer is 7:58
